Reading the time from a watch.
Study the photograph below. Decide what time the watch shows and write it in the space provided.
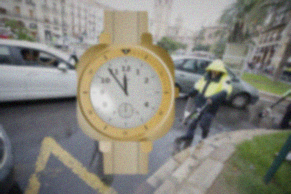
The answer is 11:54
